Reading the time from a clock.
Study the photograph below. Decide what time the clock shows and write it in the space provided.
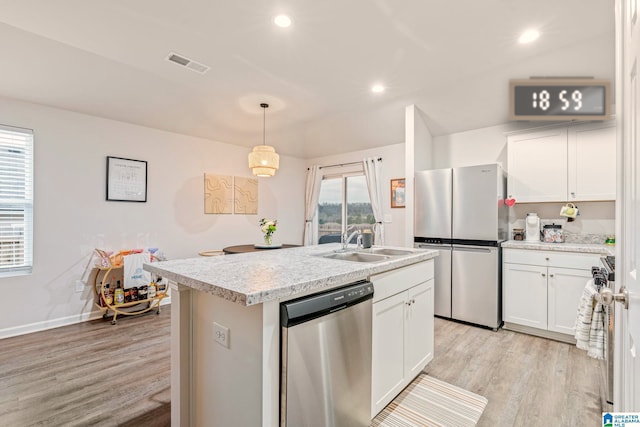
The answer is 18:59
